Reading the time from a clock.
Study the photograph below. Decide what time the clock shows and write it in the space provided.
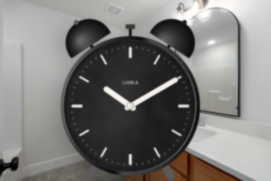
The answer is 10:10
